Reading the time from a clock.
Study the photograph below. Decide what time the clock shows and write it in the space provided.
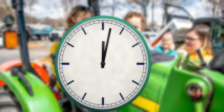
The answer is 12:02
